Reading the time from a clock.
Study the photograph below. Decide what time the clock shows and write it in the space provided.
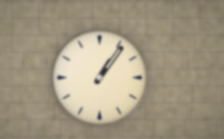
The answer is 1:06
